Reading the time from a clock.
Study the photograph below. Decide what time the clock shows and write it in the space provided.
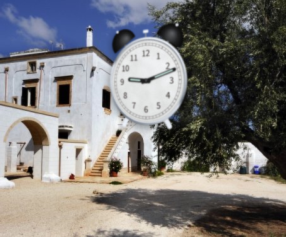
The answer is 9:12
